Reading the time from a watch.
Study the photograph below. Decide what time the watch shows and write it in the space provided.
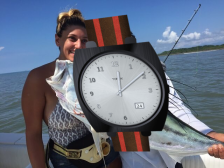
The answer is 12:09
